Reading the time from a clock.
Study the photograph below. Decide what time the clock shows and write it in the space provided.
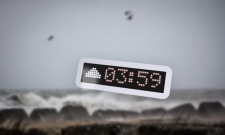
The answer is 3:59
